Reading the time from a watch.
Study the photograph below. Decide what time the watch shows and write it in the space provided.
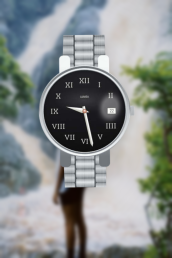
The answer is 9:28
